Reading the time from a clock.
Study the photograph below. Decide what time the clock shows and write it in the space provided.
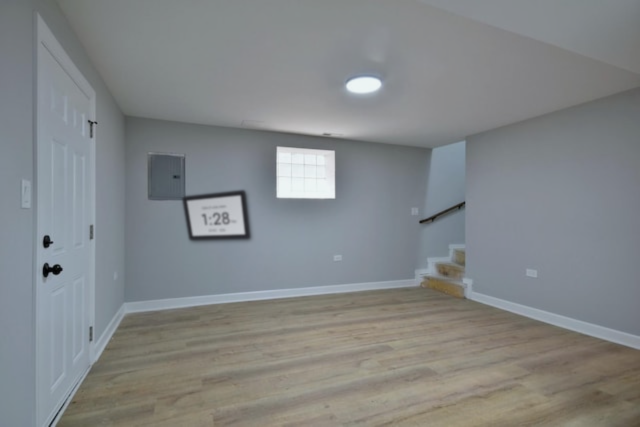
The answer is 1:28
